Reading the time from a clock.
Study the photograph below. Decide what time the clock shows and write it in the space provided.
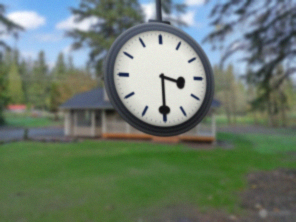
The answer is 3:30
